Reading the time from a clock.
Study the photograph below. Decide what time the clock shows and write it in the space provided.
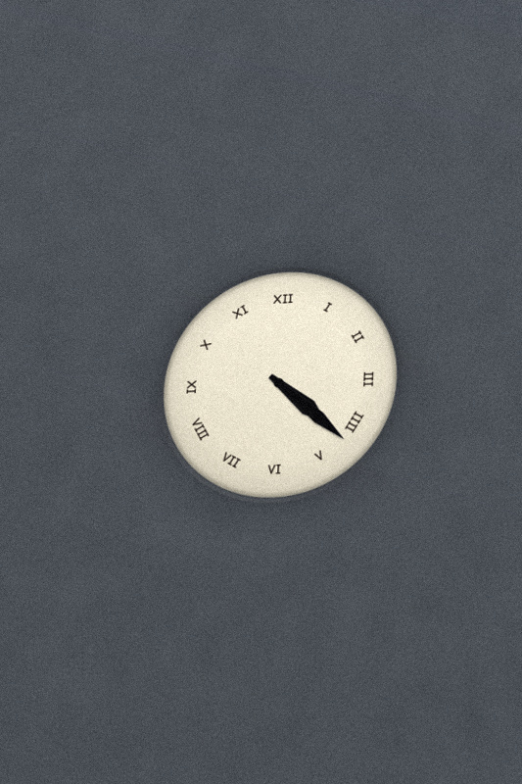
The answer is 4:22
